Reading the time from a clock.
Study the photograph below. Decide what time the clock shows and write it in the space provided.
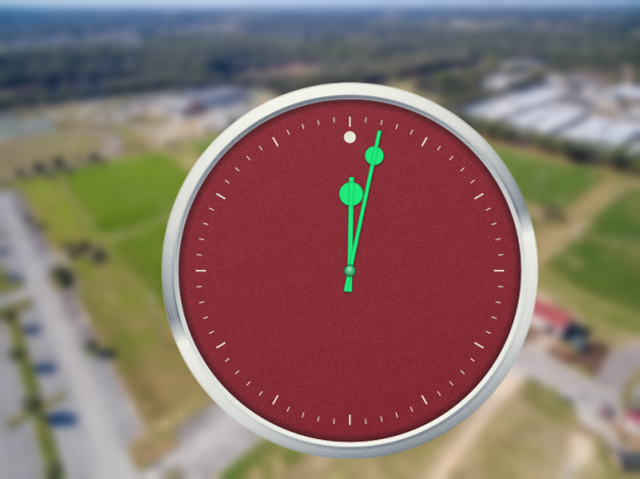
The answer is 12:02
